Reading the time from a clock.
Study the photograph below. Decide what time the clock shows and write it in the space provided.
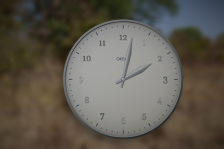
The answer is 2:02
